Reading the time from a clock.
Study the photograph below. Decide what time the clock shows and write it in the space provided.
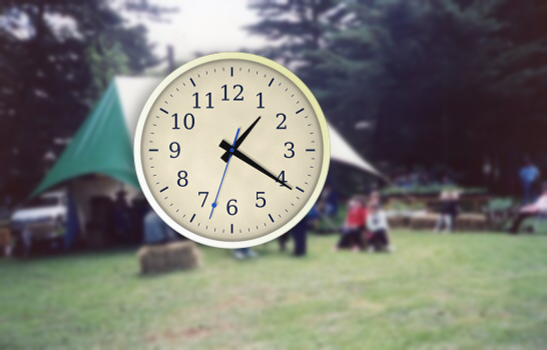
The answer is 1:20:33
